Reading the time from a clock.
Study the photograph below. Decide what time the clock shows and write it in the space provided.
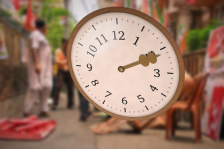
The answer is 2:11
